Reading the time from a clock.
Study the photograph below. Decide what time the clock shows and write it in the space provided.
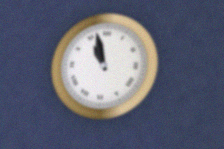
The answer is 10:57
